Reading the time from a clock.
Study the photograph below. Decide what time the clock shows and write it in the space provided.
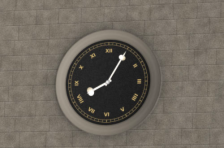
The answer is 8:05
